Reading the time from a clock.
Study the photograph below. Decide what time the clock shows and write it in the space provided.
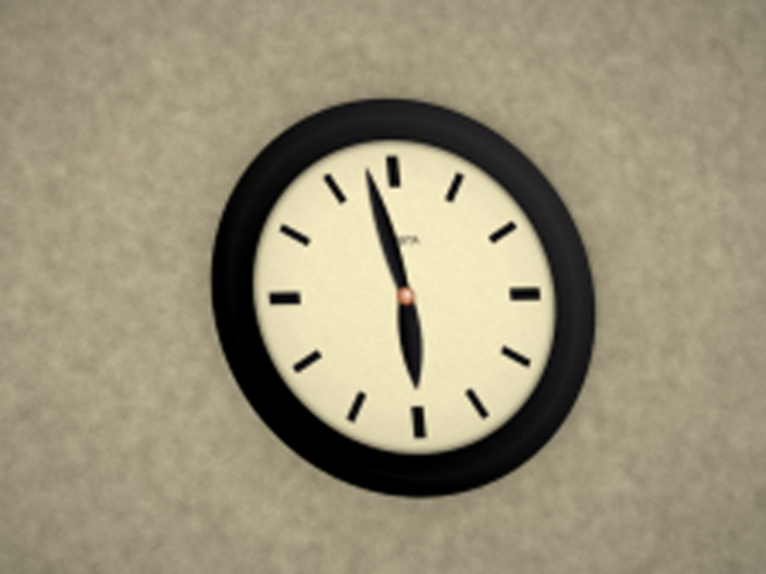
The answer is 5:58
